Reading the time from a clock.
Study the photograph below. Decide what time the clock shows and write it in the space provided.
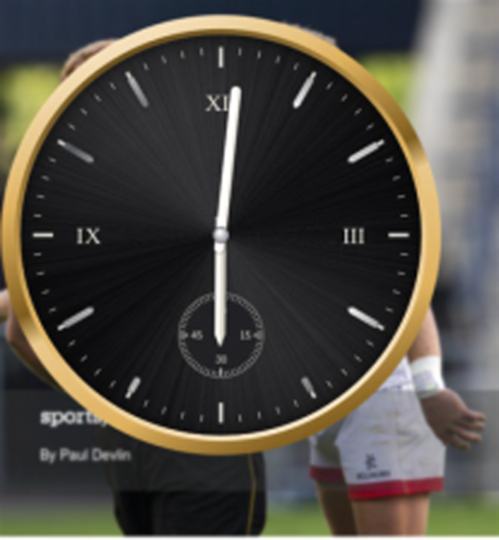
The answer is 6:01
